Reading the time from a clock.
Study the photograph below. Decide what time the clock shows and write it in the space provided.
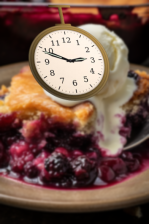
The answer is 2:49
